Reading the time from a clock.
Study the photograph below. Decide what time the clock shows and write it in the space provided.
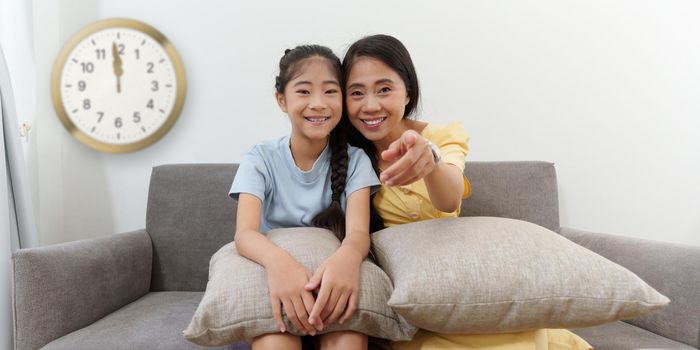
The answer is 11:59
